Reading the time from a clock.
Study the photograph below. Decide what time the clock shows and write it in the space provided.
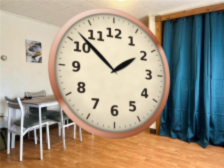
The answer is 1:52
